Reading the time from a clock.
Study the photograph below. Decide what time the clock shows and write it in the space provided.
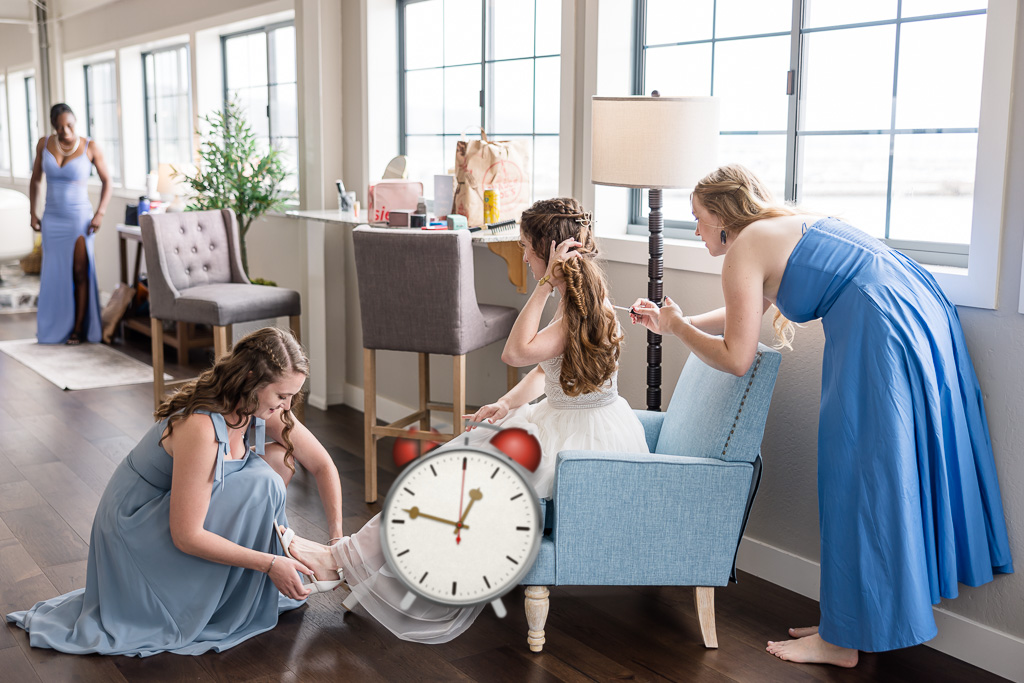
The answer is 12:47:00
